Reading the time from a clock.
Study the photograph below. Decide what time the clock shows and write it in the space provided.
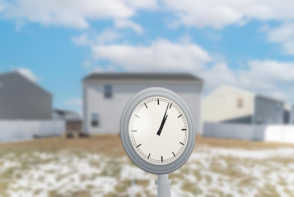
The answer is 1:04
